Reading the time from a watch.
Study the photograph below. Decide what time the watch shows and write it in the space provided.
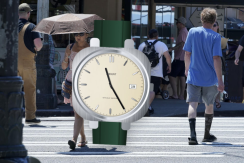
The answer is 11:25
